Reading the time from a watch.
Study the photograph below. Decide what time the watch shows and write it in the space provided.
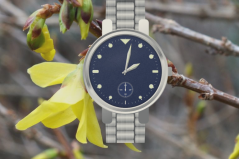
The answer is 2:02
